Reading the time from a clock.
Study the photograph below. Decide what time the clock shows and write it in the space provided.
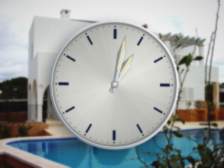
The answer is 1:02
